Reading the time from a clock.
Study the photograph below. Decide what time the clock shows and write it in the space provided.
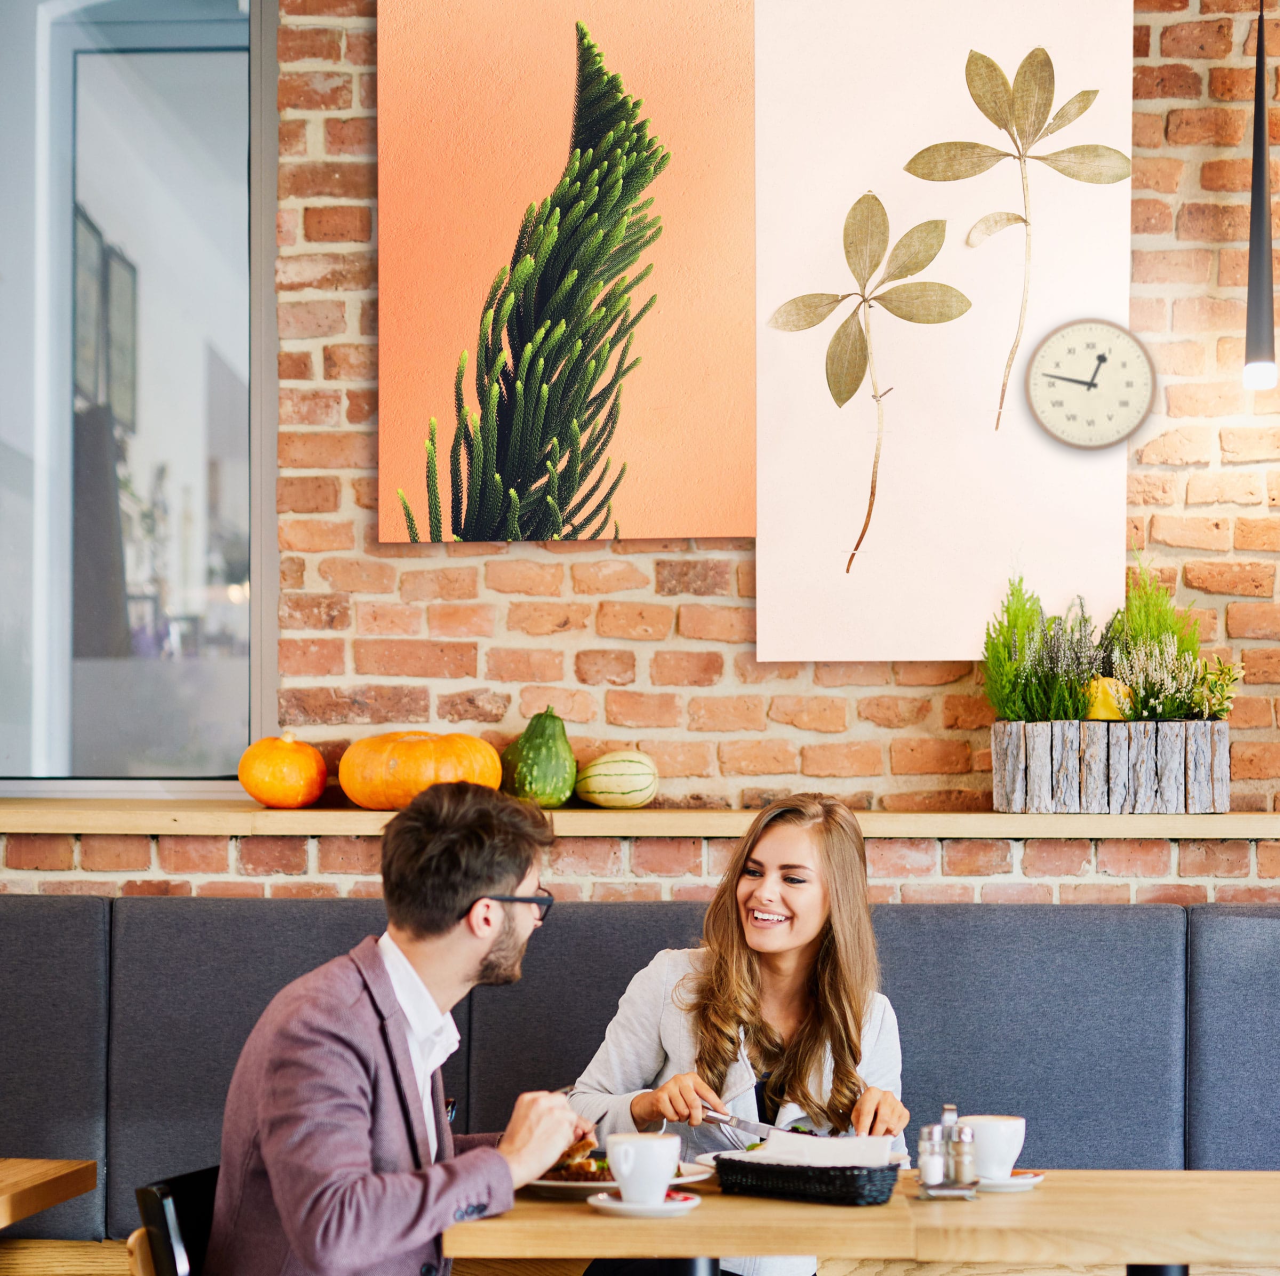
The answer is 12:47
